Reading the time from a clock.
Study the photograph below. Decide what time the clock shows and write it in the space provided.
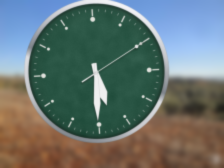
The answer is 5:30:10
